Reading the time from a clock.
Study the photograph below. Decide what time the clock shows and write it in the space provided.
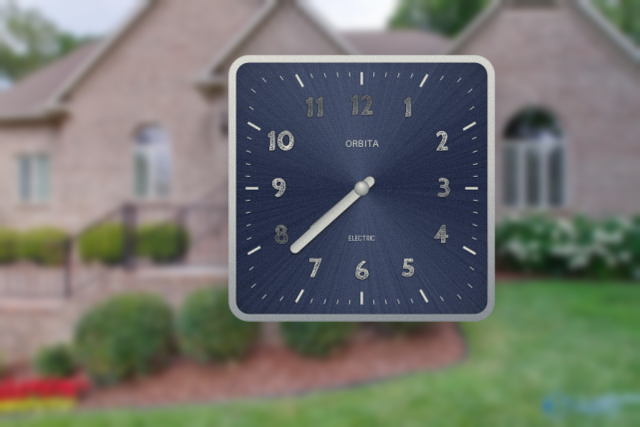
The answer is 7:38
